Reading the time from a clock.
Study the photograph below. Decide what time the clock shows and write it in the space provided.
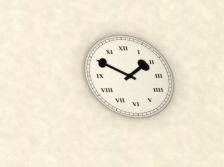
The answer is 1:50
